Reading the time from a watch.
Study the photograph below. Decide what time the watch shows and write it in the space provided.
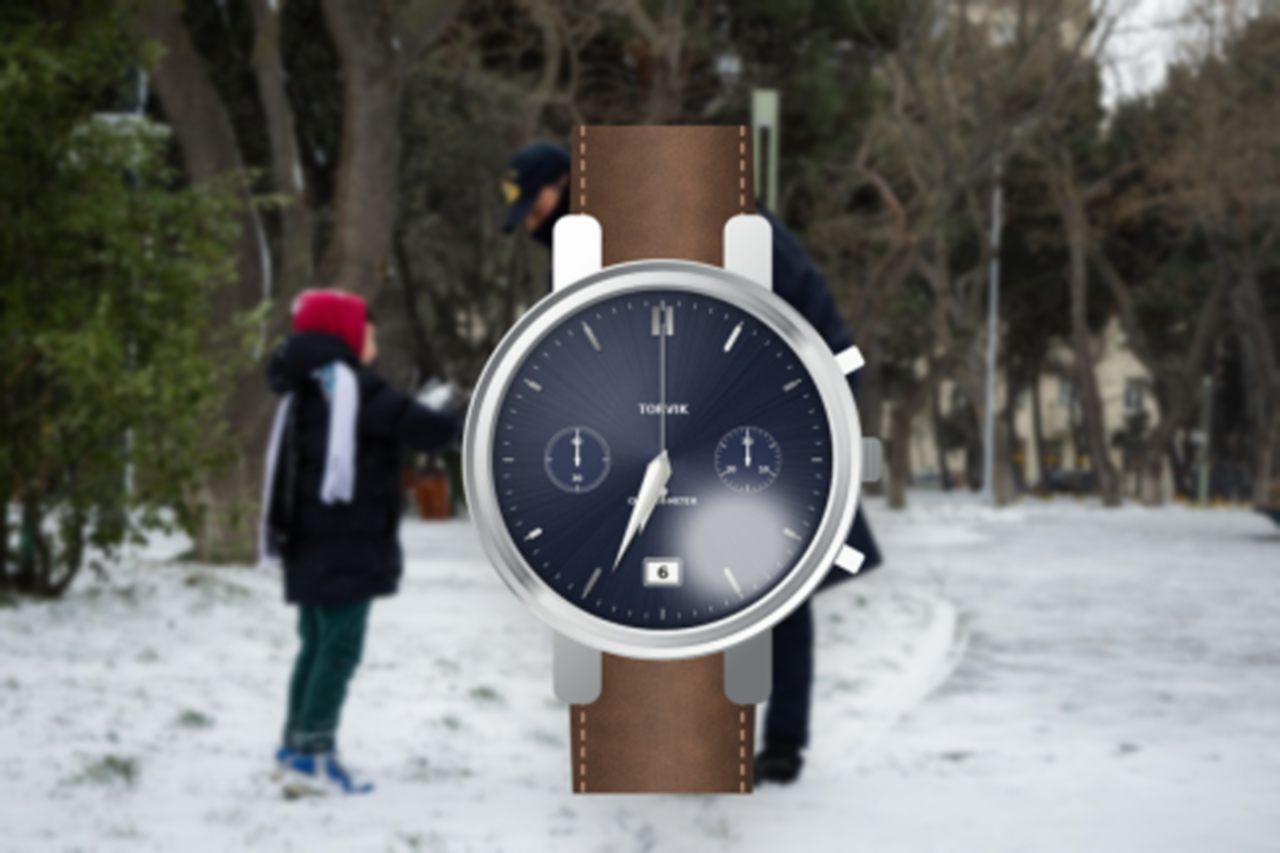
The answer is 6:34
